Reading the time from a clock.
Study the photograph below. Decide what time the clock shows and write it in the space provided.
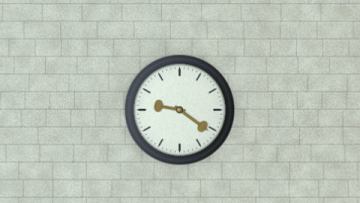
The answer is 9:21
